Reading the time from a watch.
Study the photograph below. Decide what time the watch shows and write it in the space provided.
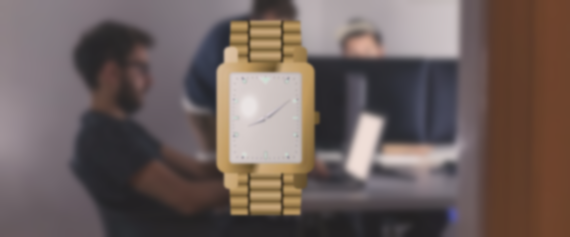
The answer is 8:09
